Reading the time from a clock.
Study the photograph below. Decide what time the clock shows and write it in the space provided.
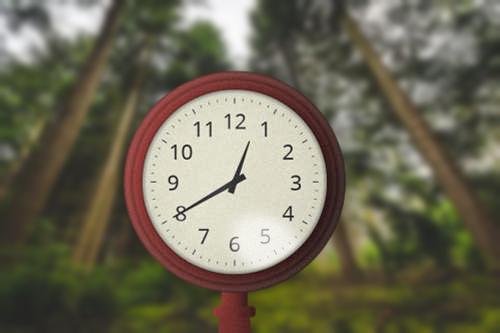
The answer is 12:40
